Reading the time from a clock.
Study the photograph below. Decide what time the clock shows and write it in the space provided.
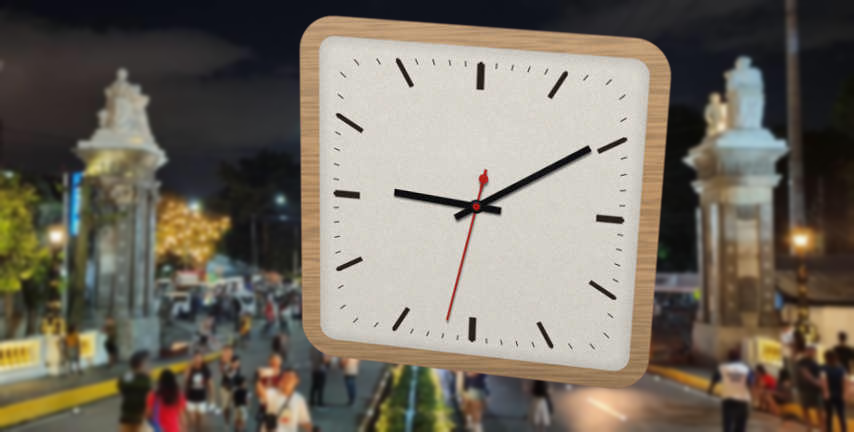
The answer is 9:09:32
